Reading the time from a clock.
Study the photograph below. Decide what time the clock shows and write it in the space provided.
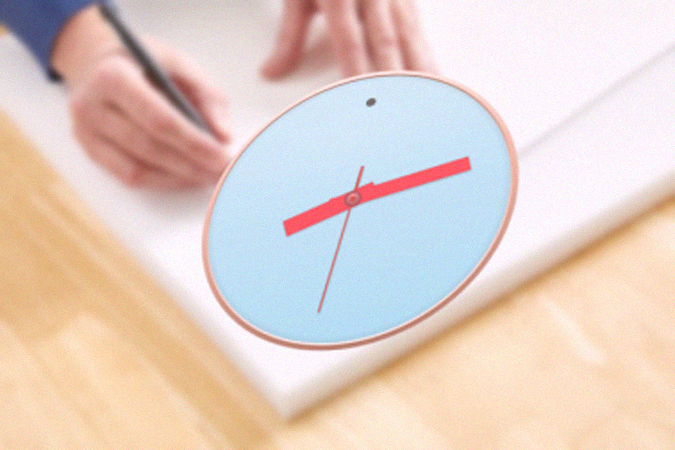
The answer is 8:12:31
